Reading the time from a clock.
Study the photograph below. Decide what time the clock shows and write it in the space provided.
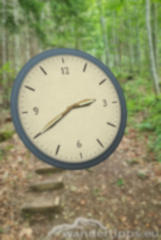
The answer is 2:40
